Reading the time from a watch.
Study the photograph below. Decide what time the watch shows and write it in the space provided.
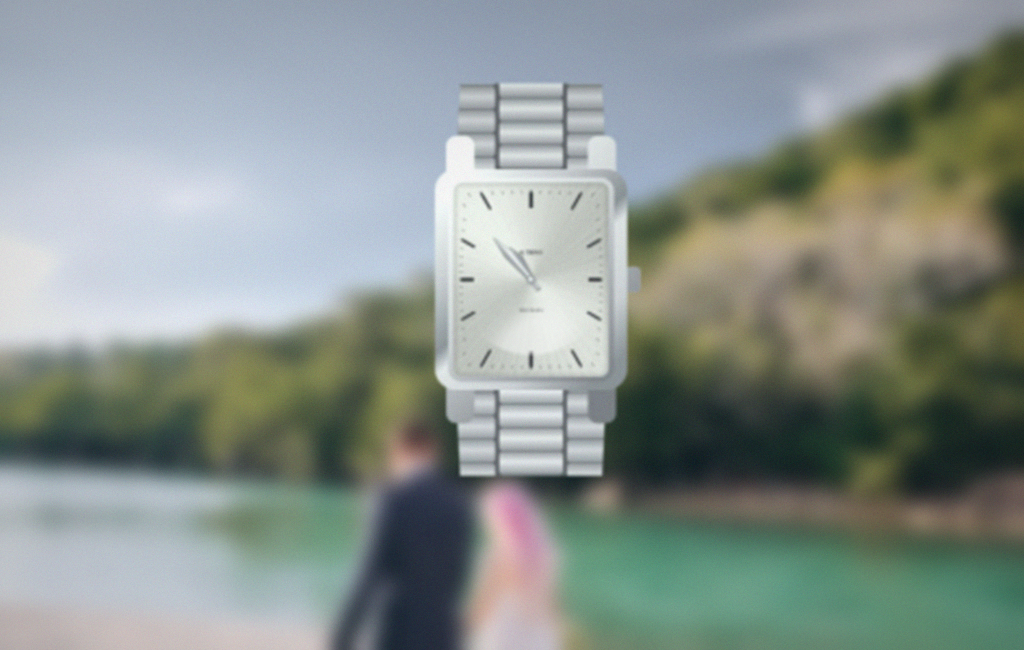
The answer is 10:53
